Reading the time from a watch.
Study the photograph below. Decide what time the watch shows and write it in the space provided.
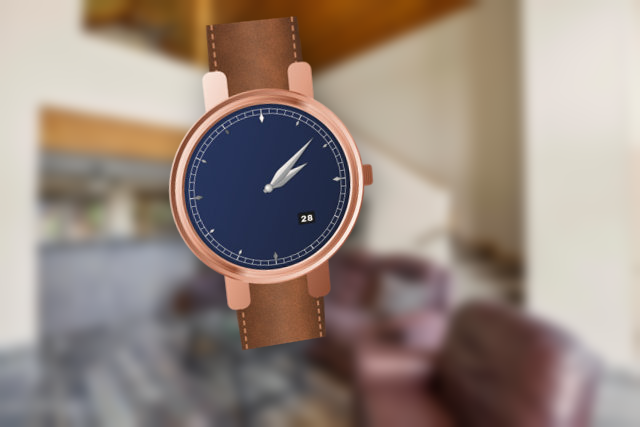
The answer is 2:08
